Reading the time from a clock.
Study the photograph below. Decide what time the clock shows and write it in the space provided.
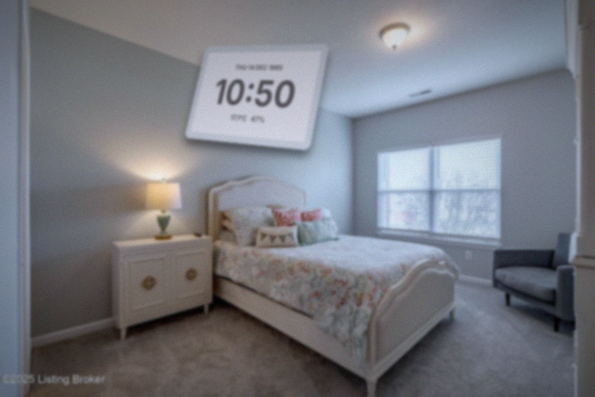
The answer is 10:50
